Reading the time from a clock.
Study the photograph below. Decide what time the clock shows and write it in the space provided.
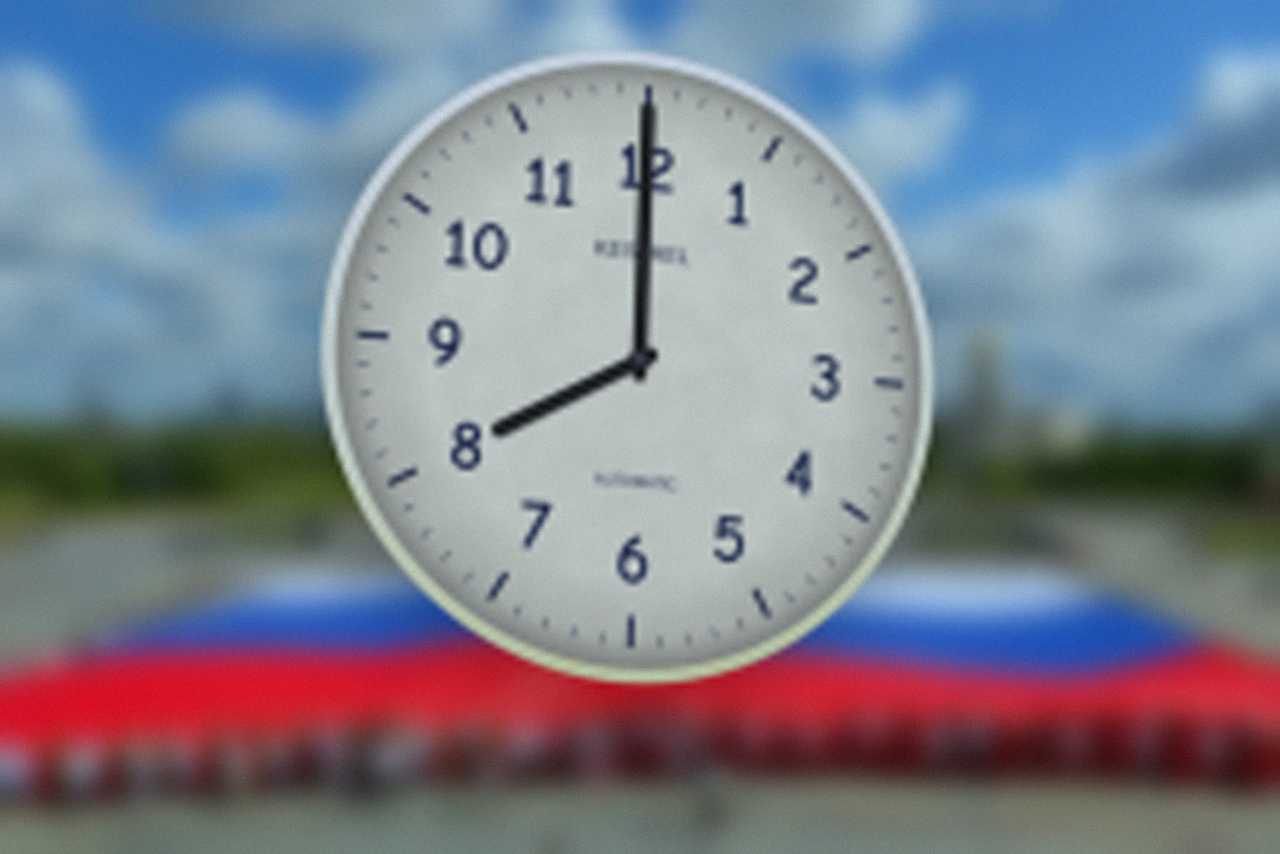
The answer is 8:00
